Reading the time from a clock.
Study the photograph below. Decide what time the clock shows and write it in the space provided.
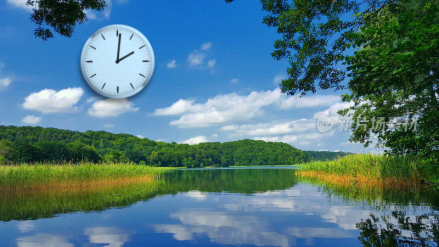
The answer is 2:01
